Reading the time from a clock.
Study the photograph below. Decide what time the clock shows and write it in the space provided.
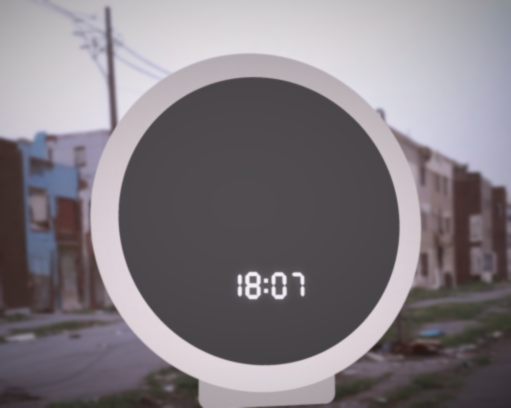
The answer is 18:07
